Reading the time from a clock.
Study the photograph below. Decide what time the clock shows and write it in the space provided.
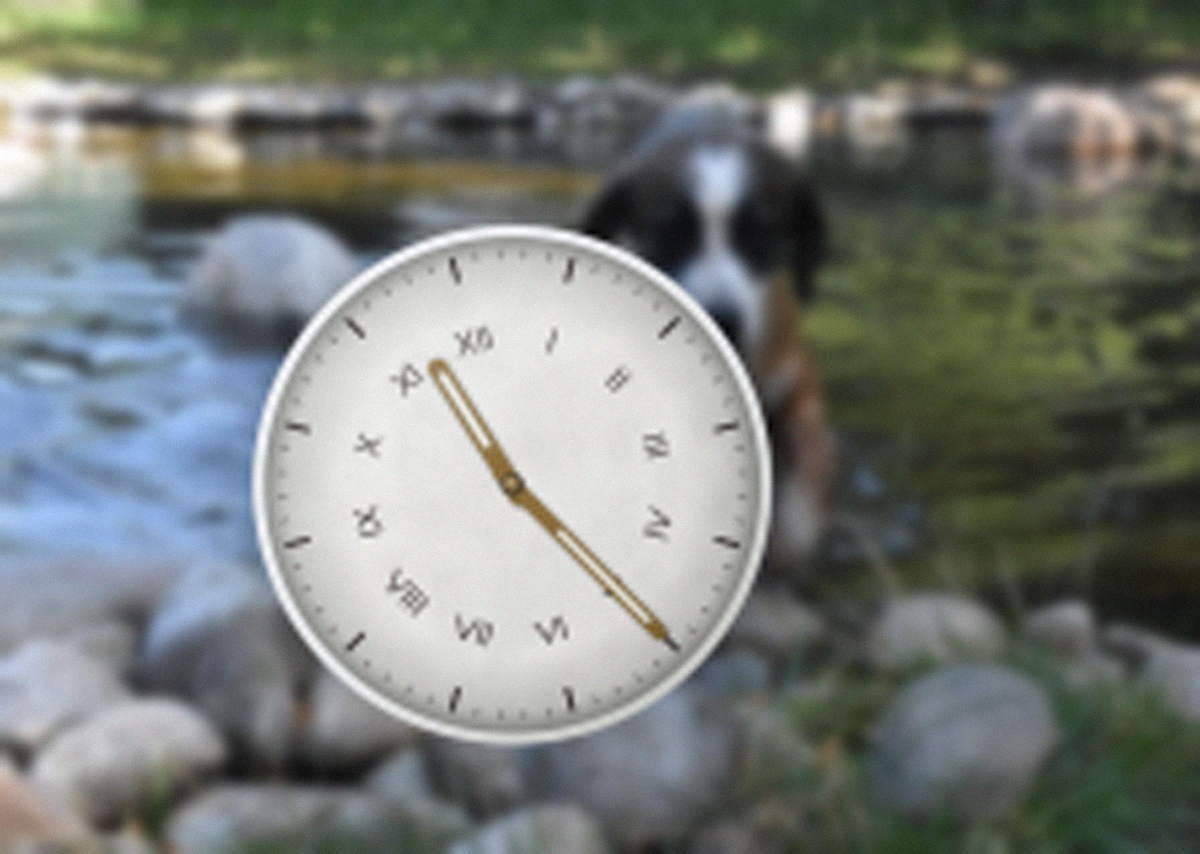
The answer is 11:25
